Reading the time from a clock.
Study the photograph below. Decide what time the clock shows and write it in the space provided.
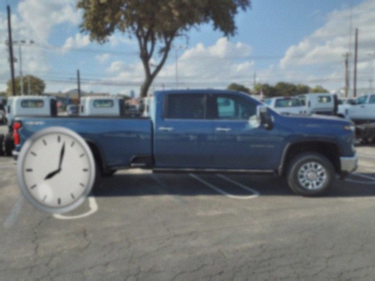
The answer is 8:02
